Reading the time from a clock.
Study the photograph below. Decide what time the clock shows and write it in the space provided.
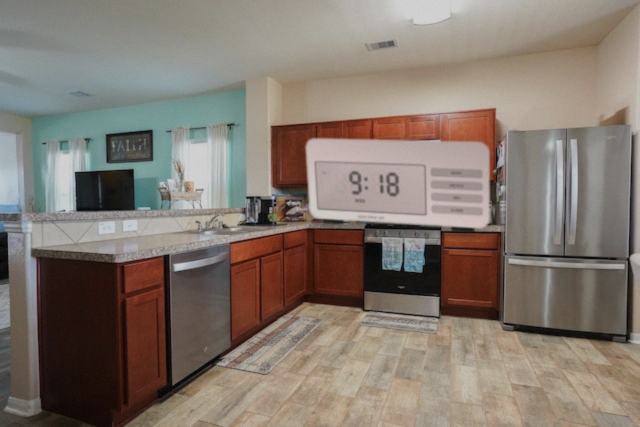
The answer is 9:18
